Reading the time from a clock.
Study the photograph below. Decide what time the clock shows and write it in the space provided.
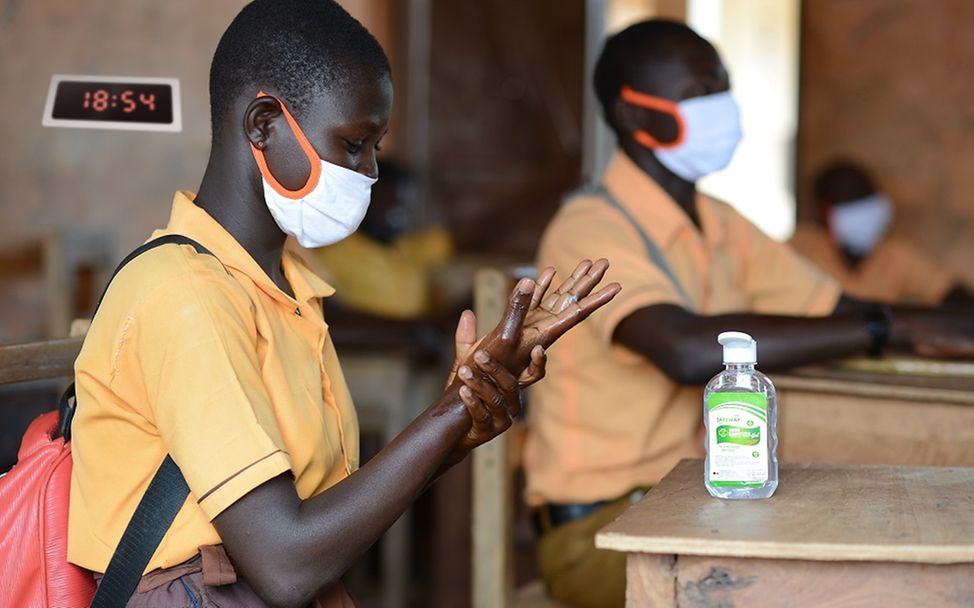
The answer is 18:54
